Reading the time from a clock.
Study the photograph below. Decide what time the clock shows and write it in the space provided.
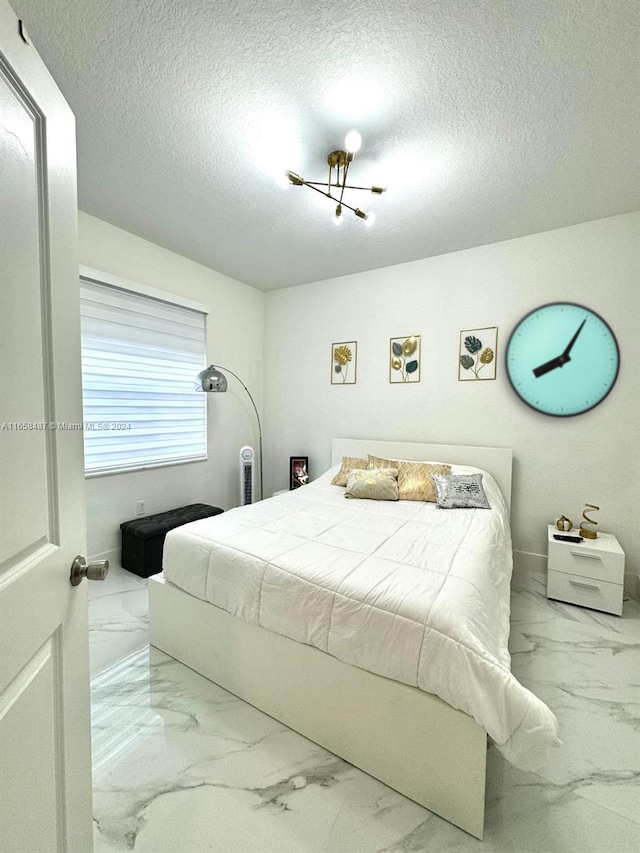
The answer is 8:05
